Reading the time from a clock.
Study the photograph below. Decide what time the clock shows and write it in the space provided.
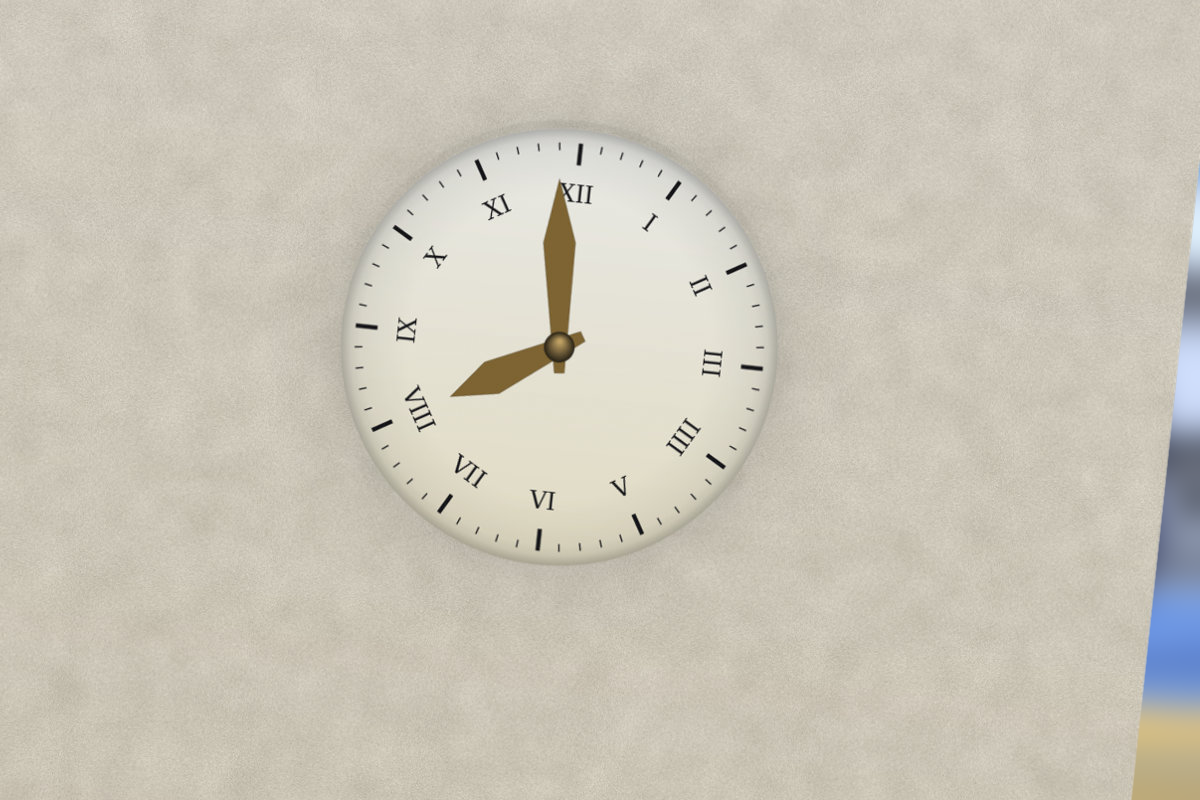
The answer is 7:59
